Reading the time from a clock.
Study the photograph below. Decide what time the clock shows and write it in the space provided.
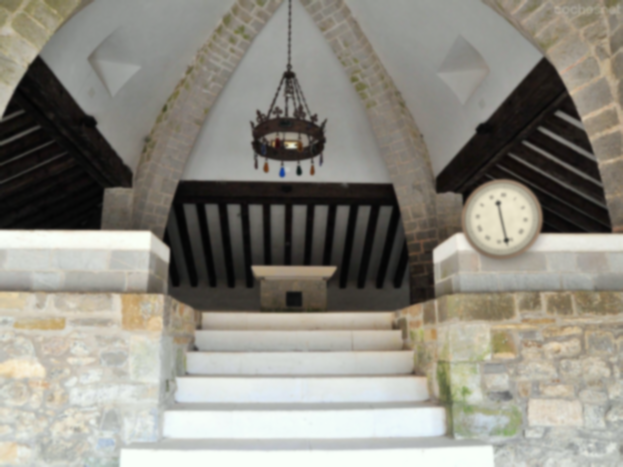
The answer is 11:27
